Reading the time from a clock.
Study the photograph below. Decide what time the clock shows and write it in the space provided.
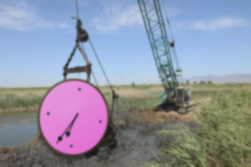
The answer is 6:35
